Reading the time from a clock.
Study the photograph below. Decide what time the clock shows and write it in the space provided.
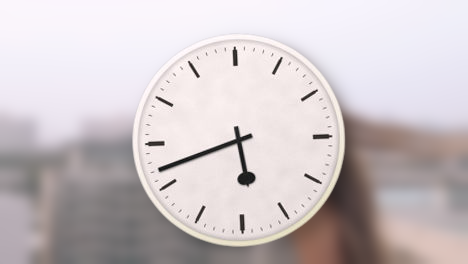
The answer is 5:42
